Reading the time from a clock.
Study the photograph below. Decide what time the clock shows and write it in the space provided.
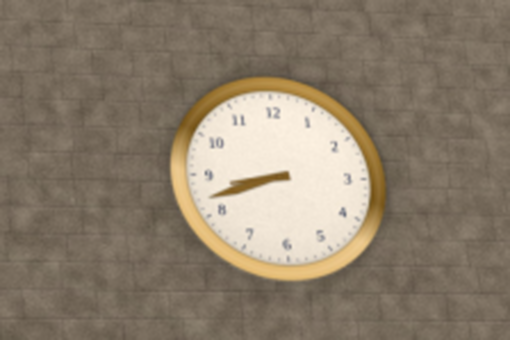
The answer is 8:42
